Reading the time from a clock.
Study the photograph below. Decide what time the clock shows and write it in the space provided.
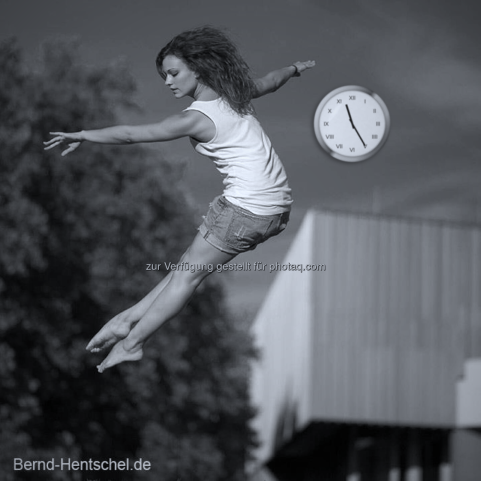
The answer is 11:25
